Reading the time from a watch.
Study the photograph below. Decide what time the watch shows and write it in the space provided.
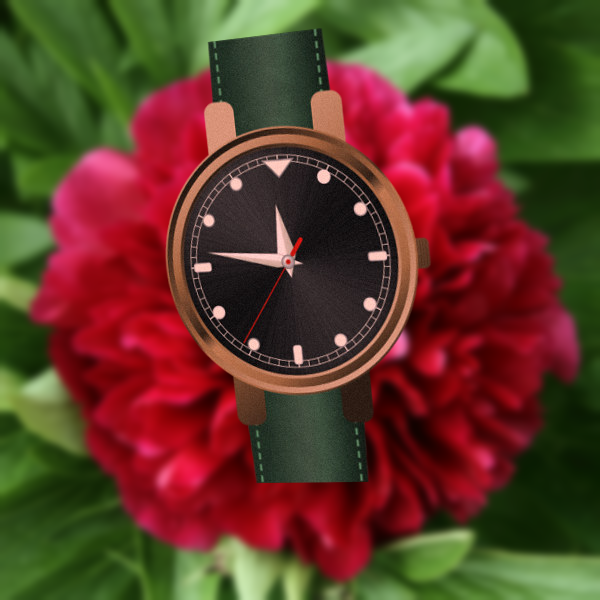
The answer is 11:46:36
